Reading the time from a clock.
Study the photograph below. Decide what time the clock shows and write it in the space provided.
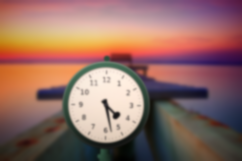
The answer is 4:28
